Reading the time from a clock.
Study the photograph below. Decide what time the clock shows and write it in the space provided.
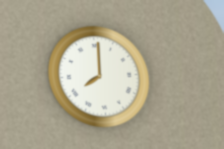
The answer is 8:01
